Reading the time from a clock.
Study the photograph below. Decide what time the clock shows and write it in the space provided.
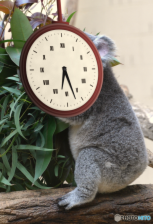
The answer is 6:27
